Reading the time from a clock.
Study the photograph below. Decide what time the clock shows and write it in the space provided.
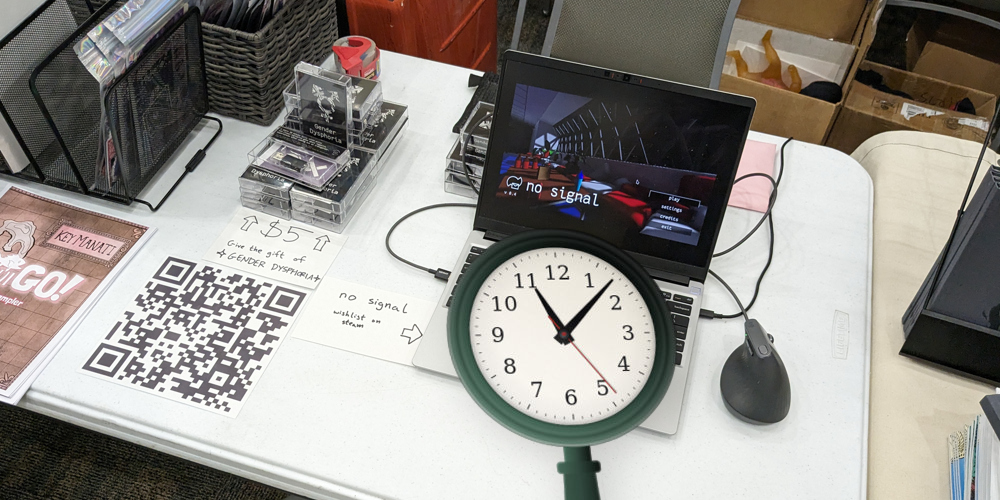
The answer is 11:07:24
